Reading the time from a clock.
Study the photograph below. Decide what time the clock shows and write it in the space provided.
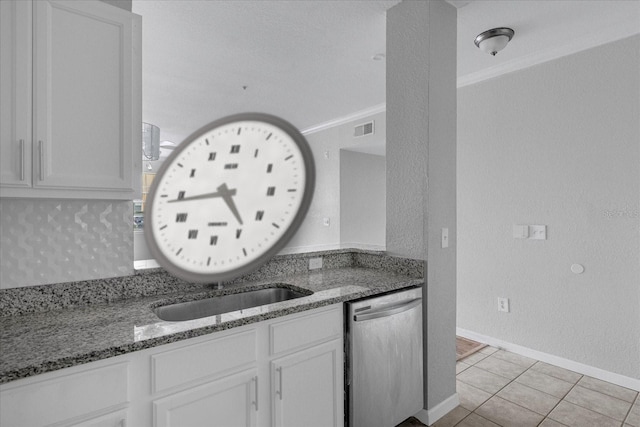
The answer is 4:44
